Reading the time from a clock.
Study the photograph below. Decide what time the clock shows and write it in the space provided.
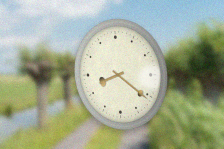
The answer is 8:21
